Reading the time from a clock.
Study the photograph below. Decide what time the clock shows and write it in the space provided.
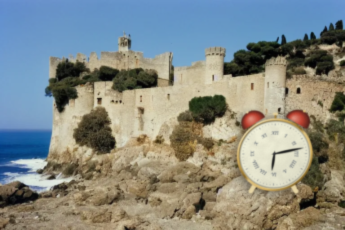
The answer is 6:13
